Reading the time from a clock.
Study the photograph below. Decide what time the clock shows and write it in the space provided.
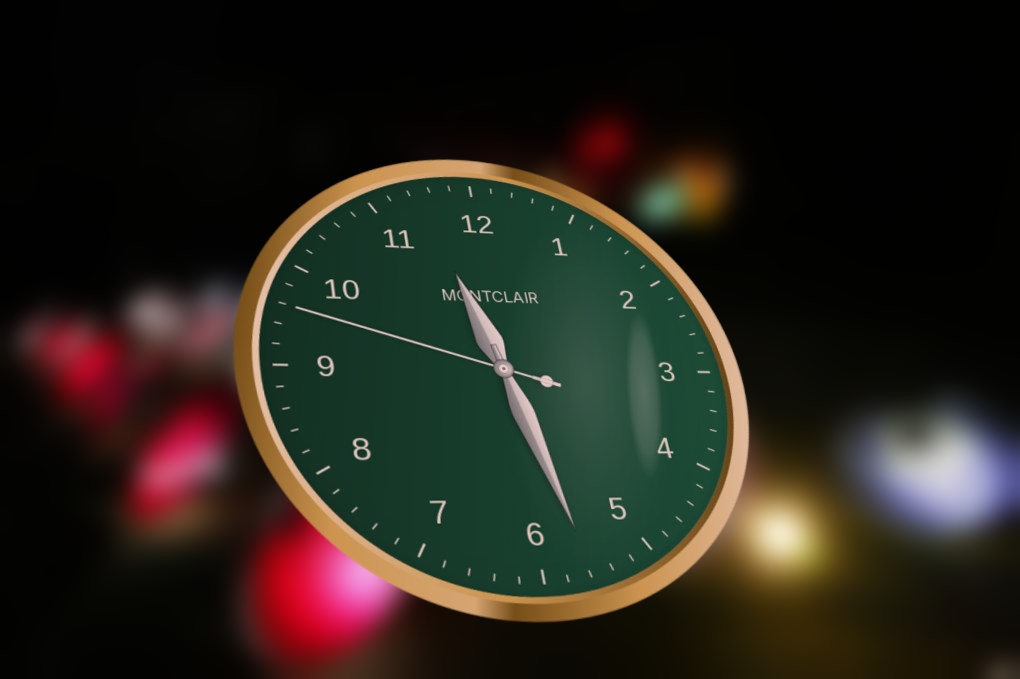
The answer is 11:27:48
